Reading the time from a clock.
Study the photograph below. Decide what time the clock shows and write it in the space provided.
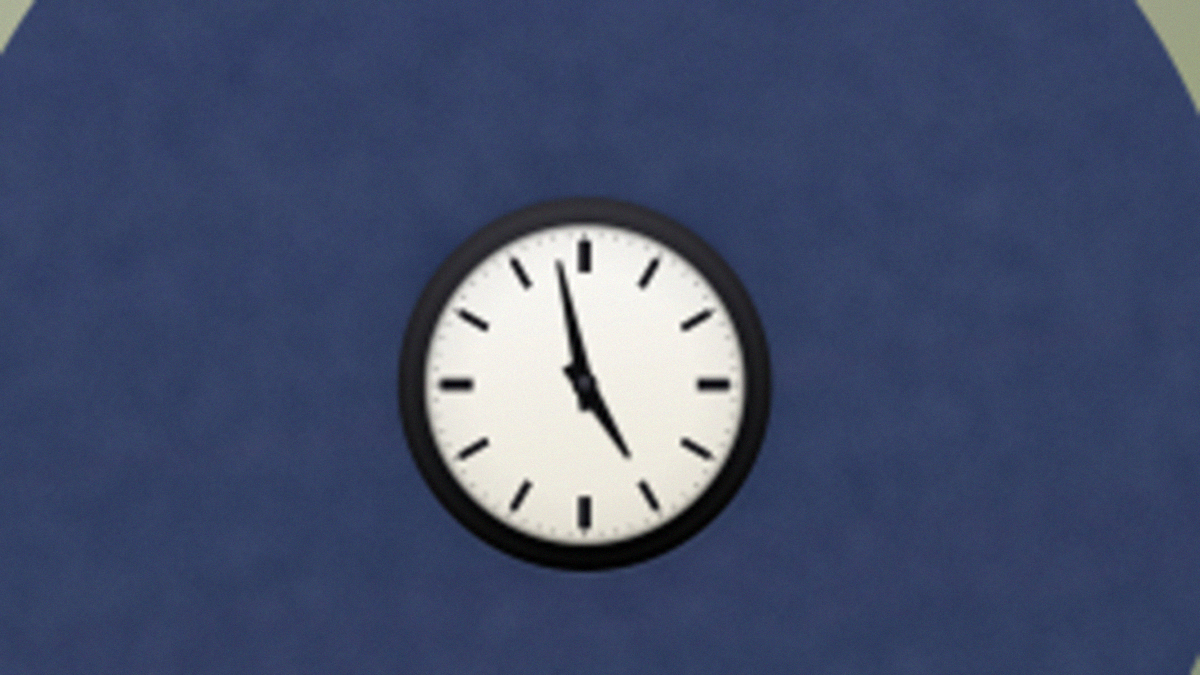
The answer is 4:58
